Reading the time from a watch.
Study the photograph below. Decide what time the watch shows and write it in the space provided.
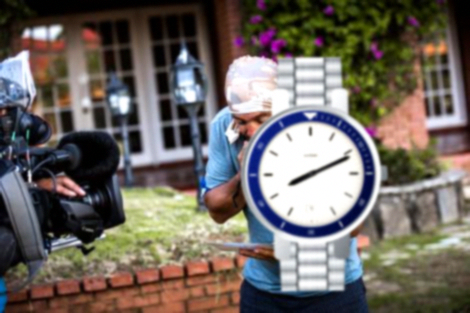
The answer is 8:11
